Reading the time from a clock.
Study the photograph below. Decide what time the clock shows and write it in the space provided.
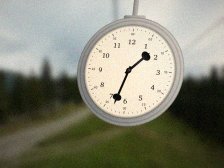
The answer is 1:33
